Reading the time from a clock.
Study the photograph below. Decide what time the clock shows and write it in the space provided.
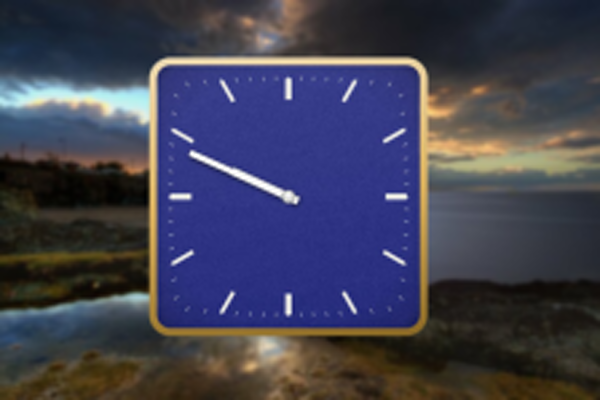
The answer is 9:49
